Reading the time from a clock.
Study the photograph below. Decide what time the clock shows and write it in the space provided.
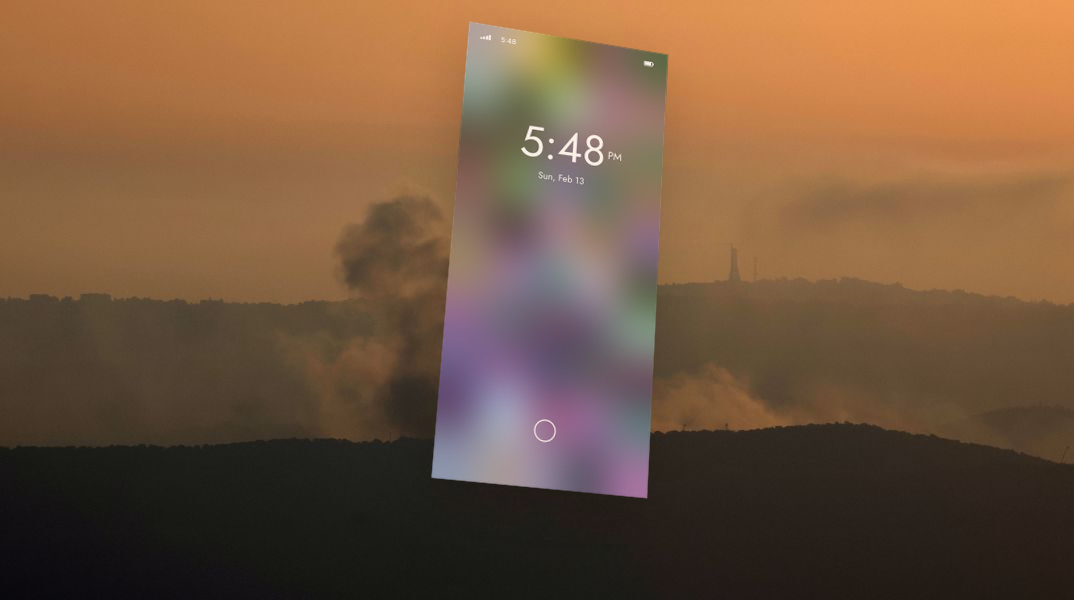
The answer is 5:48
